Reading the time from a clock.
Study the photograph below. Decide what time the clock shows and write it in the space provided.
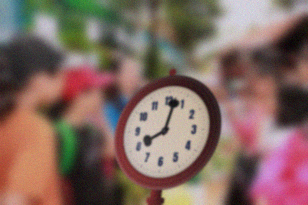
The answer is 8:02
